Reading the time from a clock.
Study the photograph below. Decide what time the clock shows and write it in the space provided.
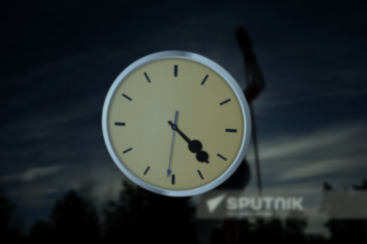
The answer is 4:22:31
